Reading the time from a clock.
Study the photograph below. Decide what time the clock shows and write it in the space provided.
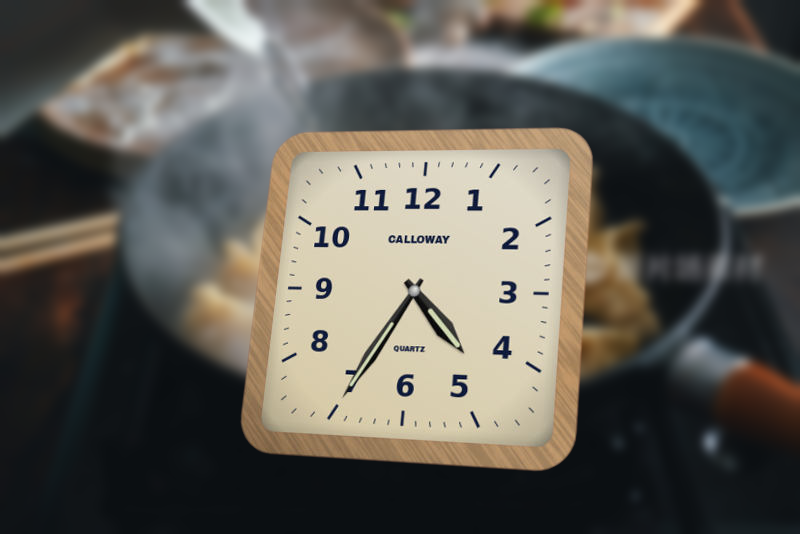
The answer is 4:35
